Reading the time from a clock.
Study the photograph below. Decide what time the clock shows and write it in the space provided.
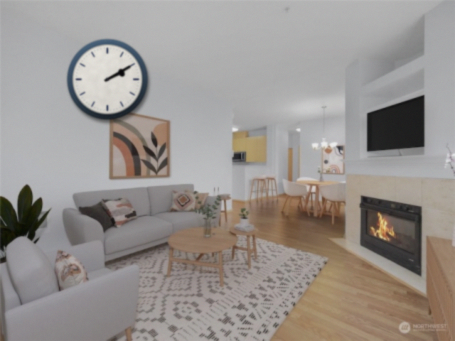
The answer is 2:10
